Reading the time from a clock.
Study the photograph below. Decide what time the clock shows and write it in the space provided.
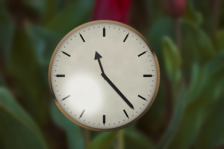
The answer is 11:23
